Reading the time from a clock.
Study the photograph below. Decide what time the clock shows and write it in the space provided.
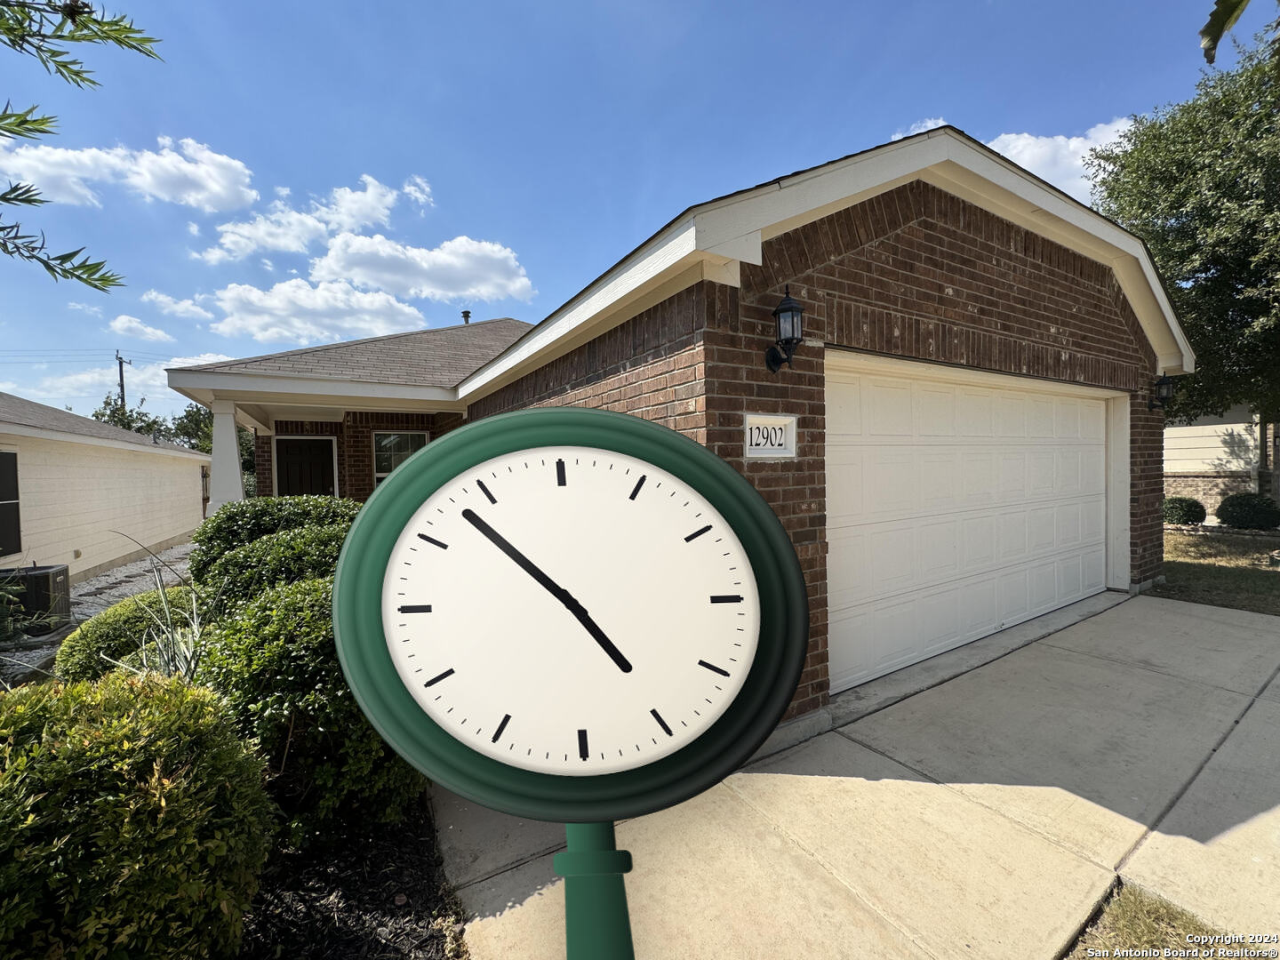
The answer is 4:53
